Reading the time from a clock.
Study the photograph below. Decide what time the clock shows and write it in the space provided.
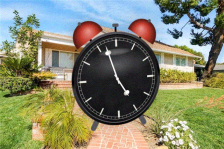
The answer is 4:57
